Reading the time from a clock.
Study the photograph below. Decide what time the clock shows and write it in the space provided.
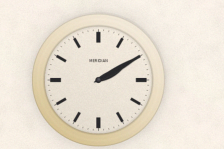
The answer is 2:10
